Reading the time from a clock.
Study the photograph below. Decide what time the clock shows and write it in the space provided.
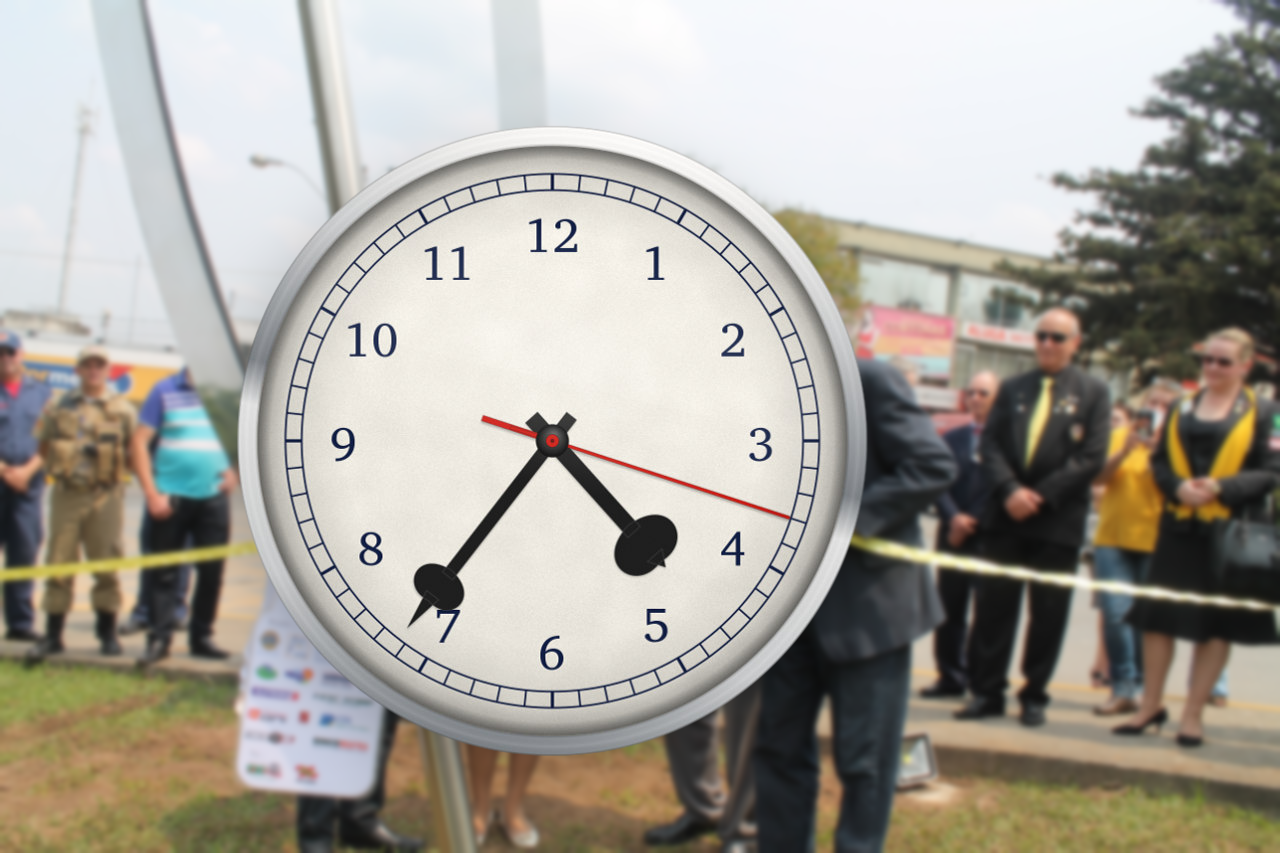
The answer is 4:36:18
